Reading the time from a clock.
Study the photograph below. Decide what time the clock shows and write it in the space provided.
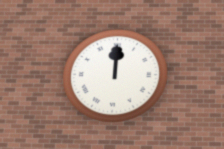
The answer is 12:00
